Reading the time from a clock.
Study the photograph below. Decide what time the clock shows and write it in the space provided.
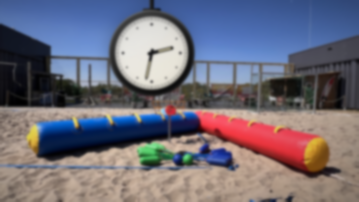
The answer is 2:32
